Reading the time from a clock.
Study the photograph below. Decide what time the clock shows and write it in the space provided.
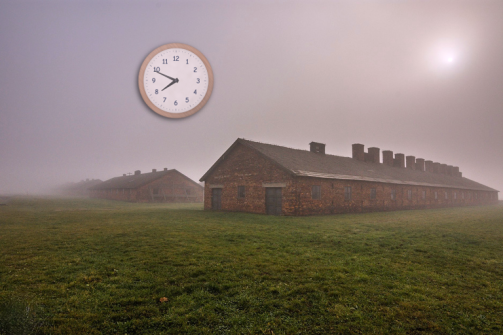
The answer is 7:49
